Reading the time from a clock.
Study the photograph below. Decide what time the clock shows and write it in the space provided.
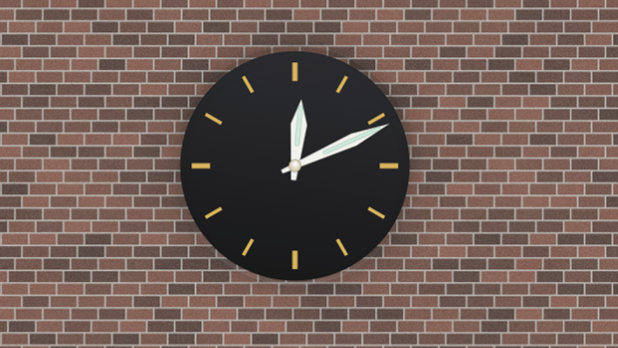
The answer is 12:11
